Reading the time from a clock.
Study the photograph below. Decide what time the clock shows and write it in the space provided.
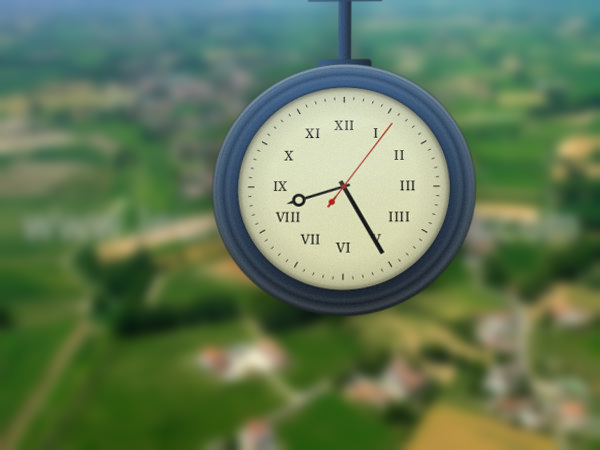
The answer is 8:25:06
